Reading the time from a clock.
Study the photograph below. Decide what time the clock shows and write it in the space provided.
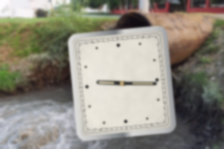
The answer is 9:16
